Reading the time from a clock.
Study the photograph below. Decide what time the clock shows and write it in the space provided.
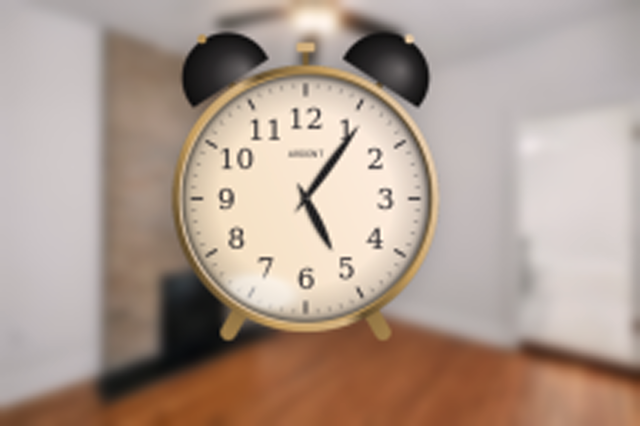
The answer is 5:06
